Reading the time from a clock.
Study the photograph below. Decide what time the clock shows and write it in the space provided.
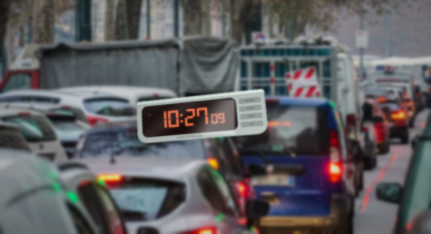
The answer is 10:27:09
